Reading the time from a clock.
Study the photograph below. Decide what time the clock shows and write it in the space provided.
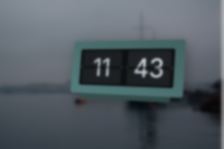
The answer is 11:43
